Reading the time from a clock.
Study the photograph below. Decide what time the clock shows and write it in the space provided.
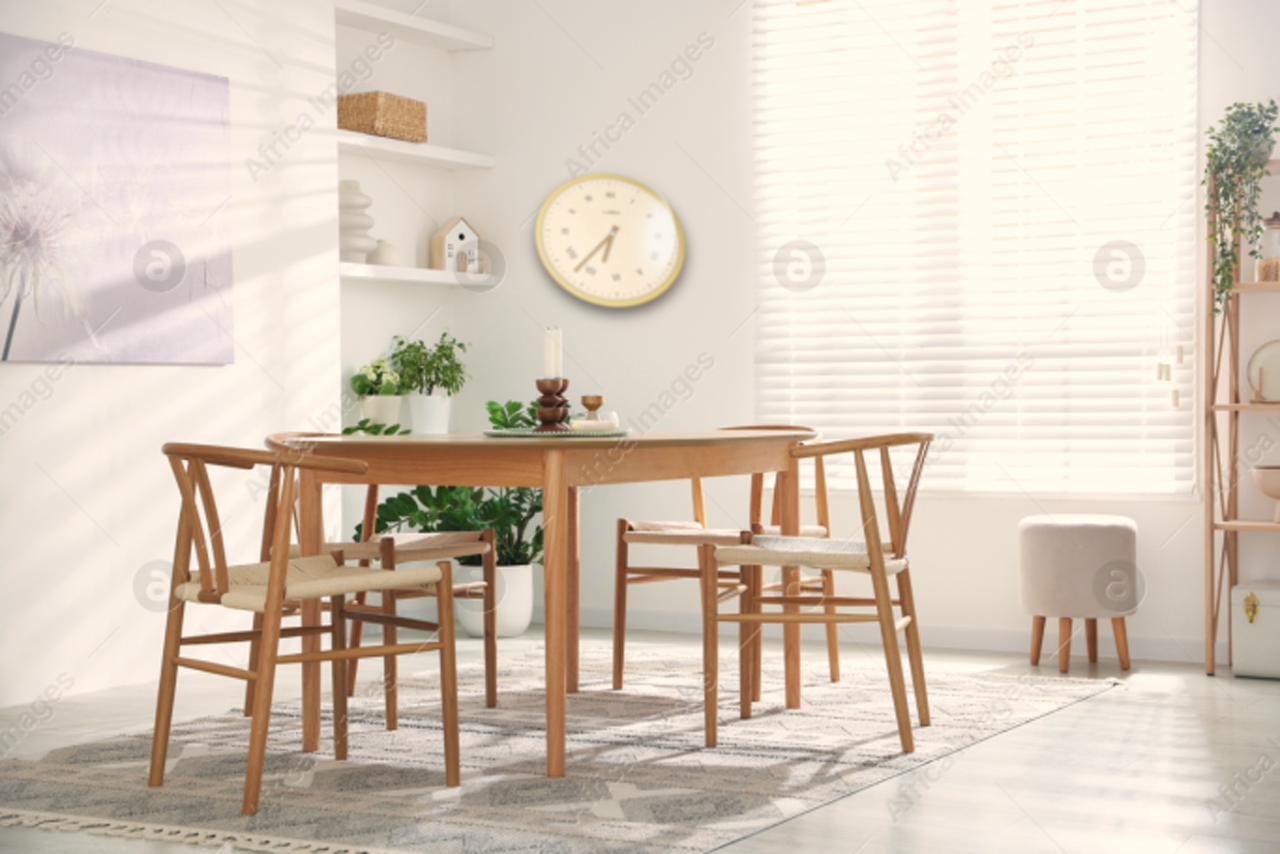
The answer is 6:37
